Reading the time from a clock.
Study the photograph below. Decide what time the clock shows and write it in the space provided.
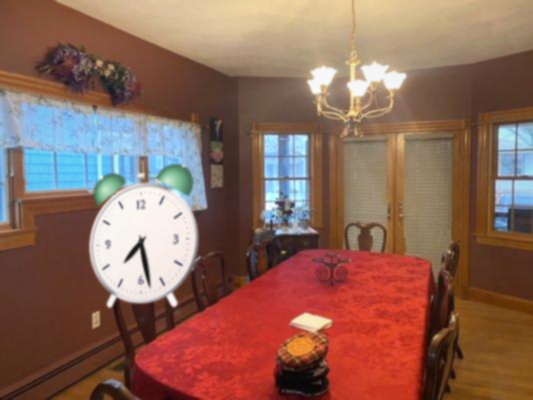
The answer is 7:28
